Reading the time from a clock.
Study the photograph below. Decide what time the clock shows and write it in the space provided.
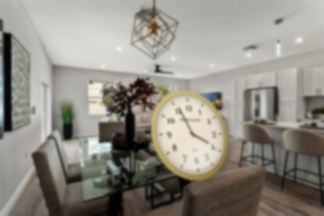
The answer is 3:56
